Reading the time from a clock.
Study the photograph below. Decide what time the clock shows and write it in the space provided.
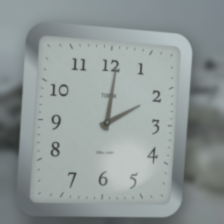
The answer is 2:01
